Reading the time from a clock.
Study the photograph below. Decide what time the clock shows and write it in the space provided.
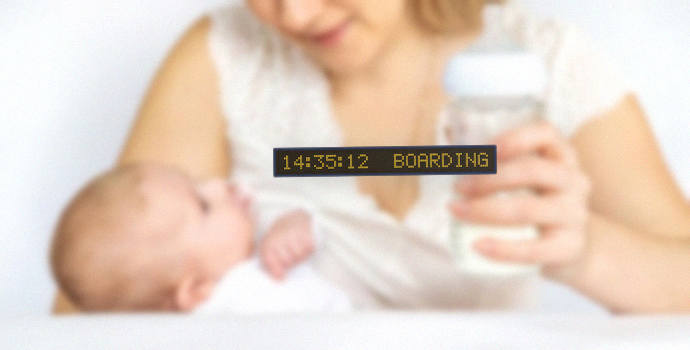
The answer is 14:35:12
